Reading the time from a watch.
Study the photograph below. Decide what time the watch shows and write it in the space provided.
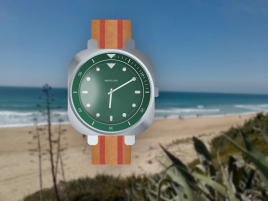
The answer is 6:10
